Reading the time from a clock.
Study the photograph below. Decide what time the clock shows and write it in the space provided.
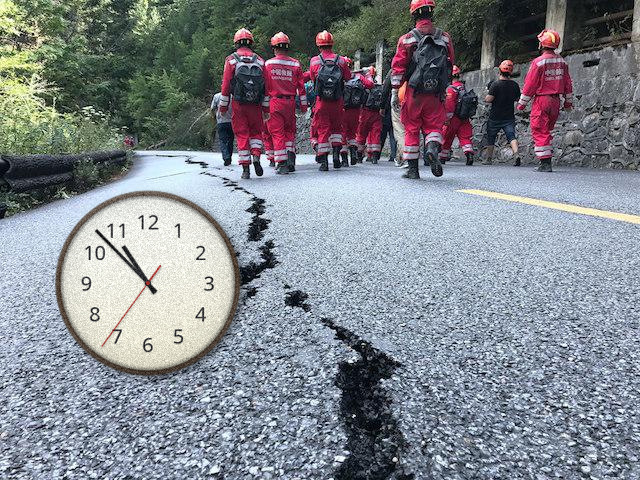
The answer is 10:52:36
